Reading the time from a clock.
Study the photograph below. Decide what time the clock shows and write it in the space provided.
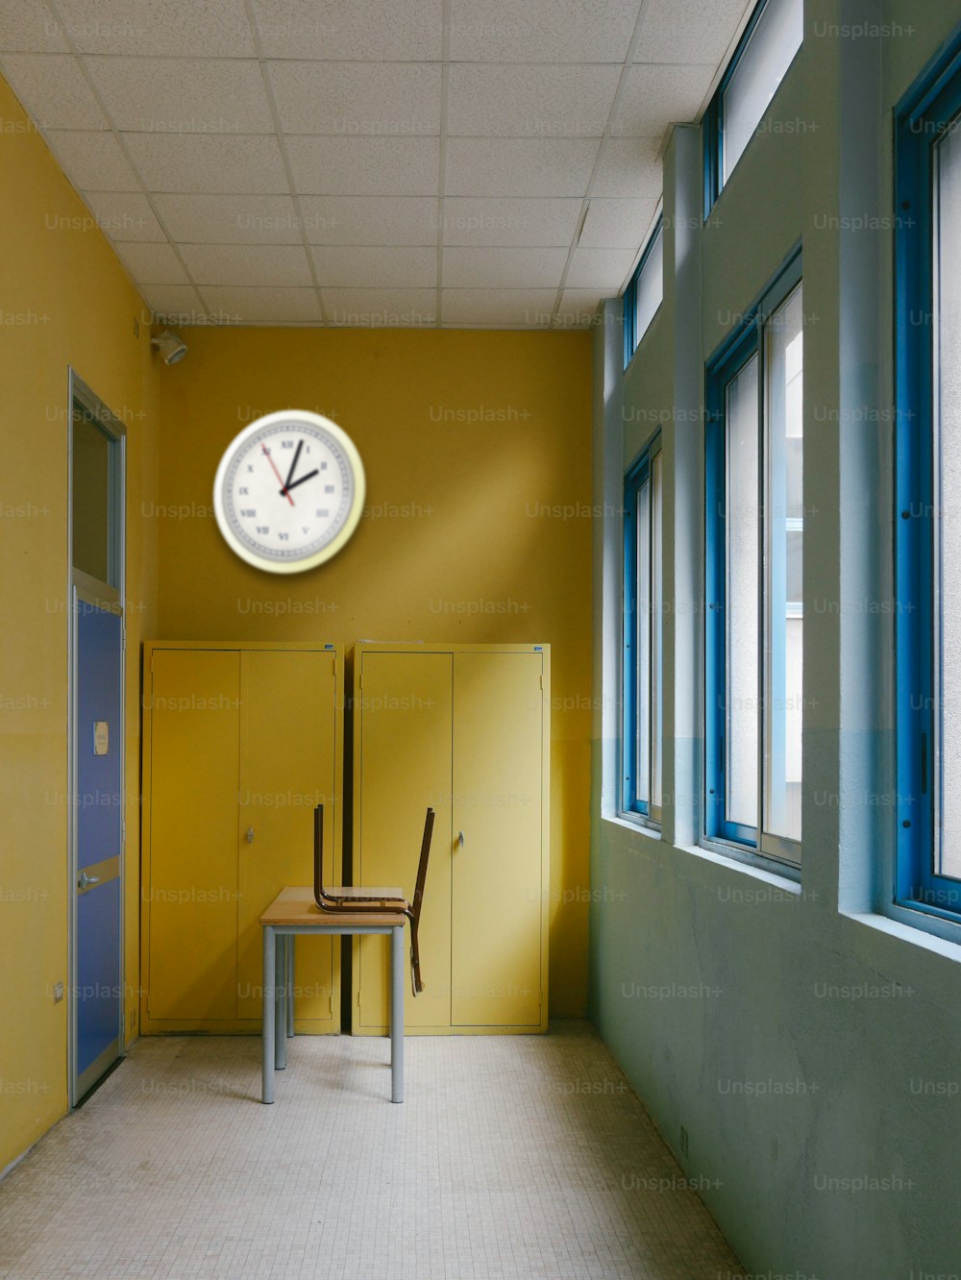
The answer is 2:02:55
